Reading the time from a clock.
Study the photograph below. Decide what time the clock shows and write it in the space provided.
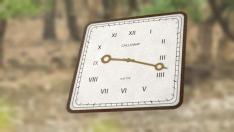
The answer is 9:18
